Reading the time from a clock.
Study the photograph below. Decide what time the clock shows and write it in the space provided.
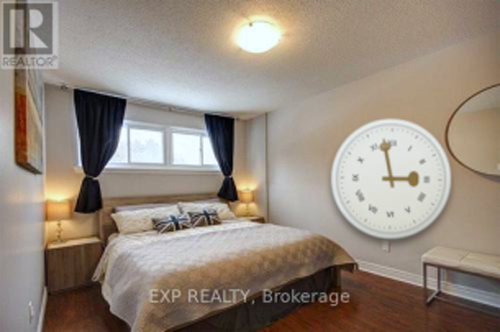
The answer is 2:58
